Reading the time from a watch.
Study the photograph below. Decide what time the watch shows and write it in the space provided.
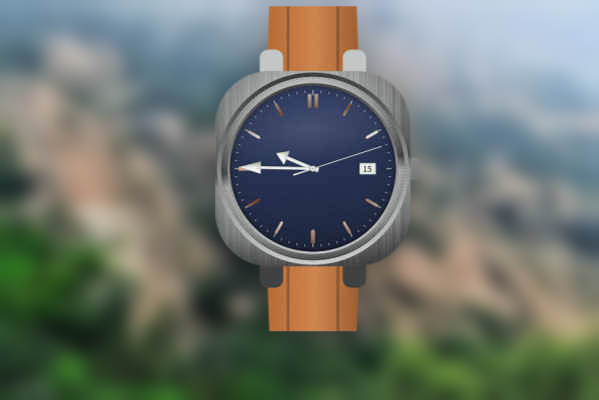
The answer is 9:45:12
